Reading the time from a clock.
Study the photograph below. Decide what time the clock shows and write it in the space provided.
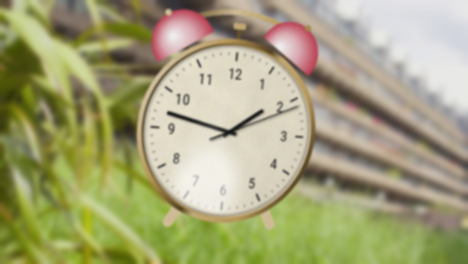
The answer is 1:47:11
